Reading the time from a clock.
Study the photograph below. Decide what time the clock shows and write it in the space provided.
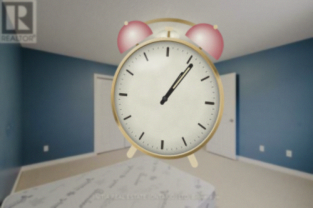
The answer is 1:06
